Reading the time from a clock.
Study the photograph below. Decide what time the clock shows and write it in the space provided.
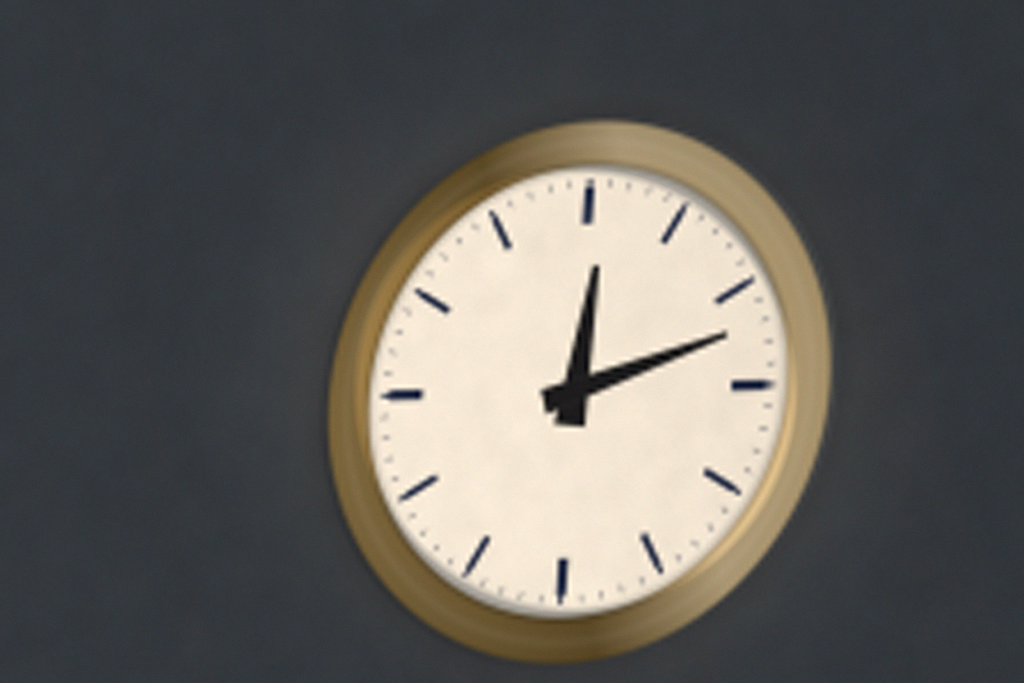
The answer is 12:12
